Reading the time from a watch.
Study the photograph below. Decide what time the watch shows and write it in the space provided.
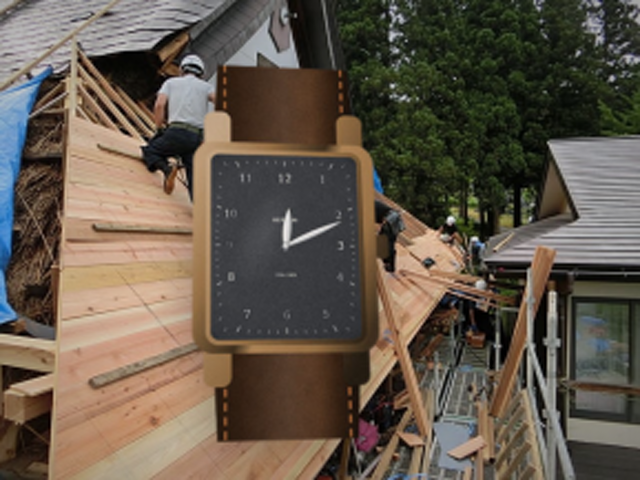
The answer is 12:11
